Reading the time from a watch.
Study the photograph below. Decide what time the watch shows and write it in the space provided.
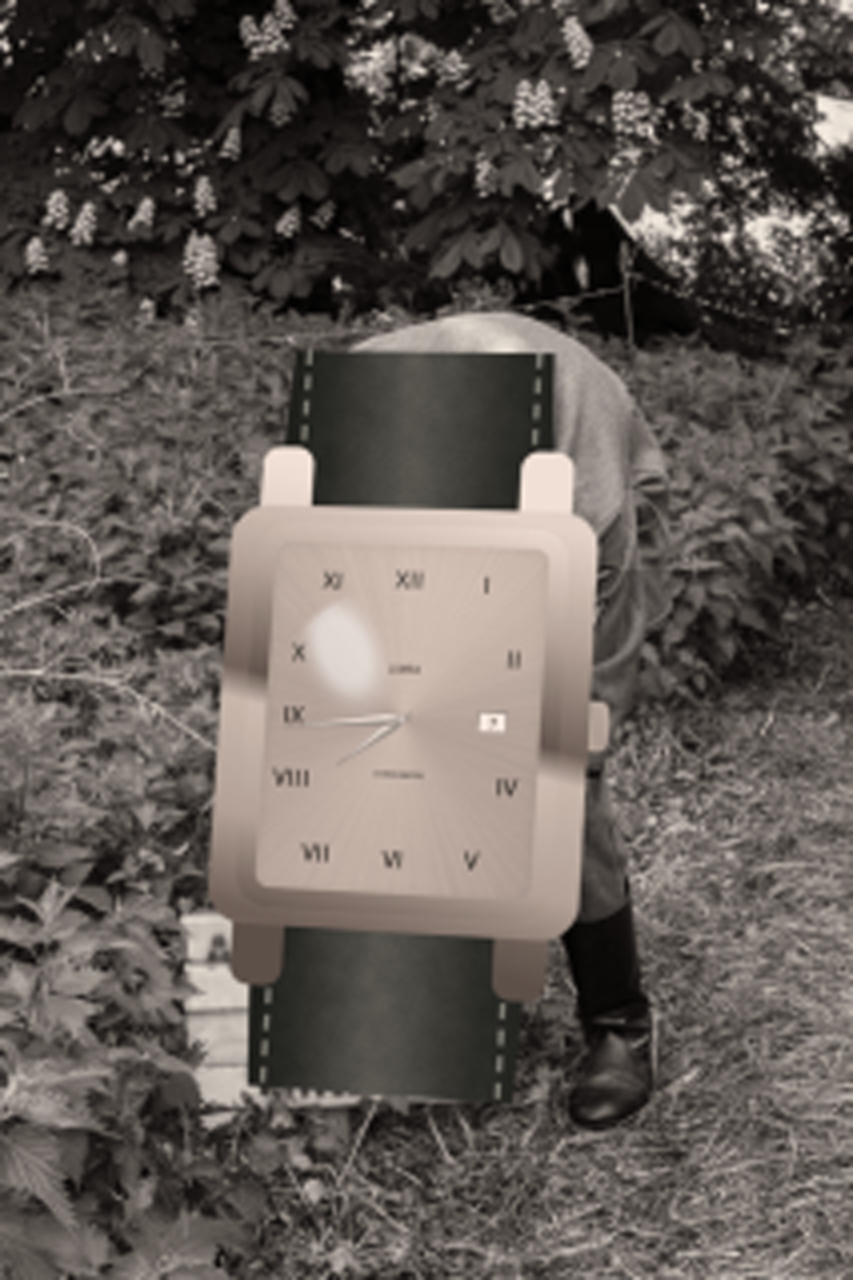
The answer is 7:44
